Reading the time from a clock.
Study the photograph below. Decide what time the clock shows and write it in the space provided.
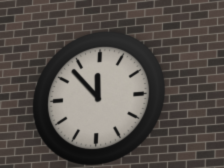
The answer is 11:53
